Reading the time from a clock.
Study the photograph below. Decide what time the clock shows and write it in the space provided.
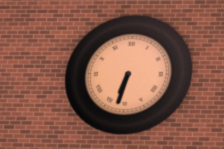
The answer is 6:32
